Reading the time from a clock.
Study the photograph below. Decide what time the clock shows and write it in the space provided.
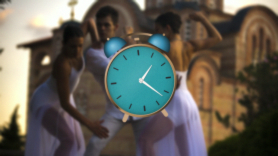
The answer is 1:22
